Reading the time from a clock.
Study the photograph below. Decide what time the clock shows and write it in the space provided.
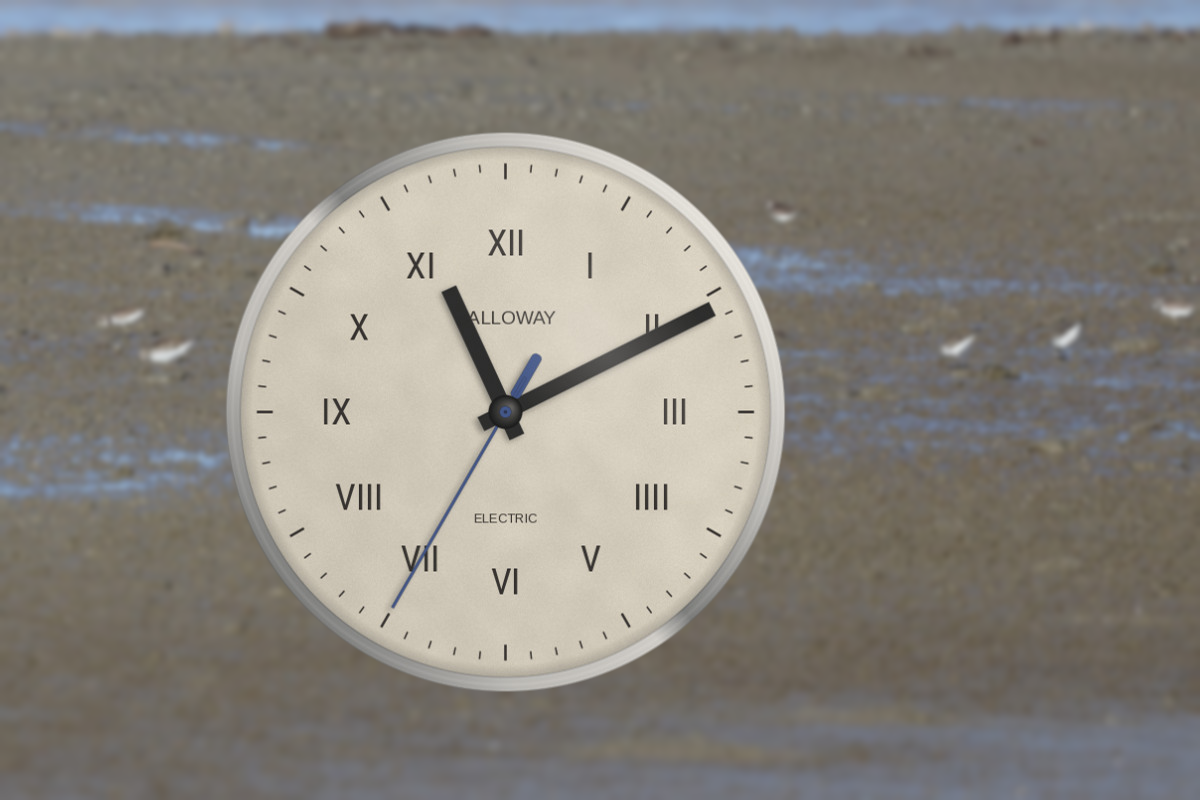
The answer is 11:10:35
